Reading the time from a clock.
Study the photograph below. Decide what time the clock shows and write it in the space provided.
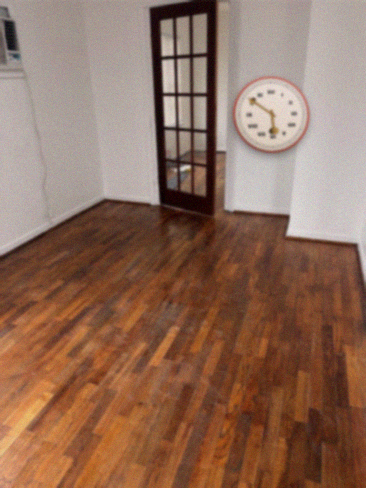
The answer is 5:51
